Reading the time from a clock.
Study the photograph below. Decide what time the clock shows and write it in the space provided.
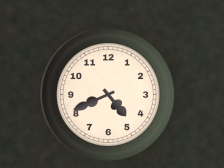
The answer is 4:41
